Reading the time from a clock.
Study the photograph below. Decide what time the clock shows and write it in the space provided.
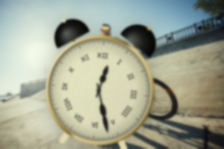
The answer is 12:27
